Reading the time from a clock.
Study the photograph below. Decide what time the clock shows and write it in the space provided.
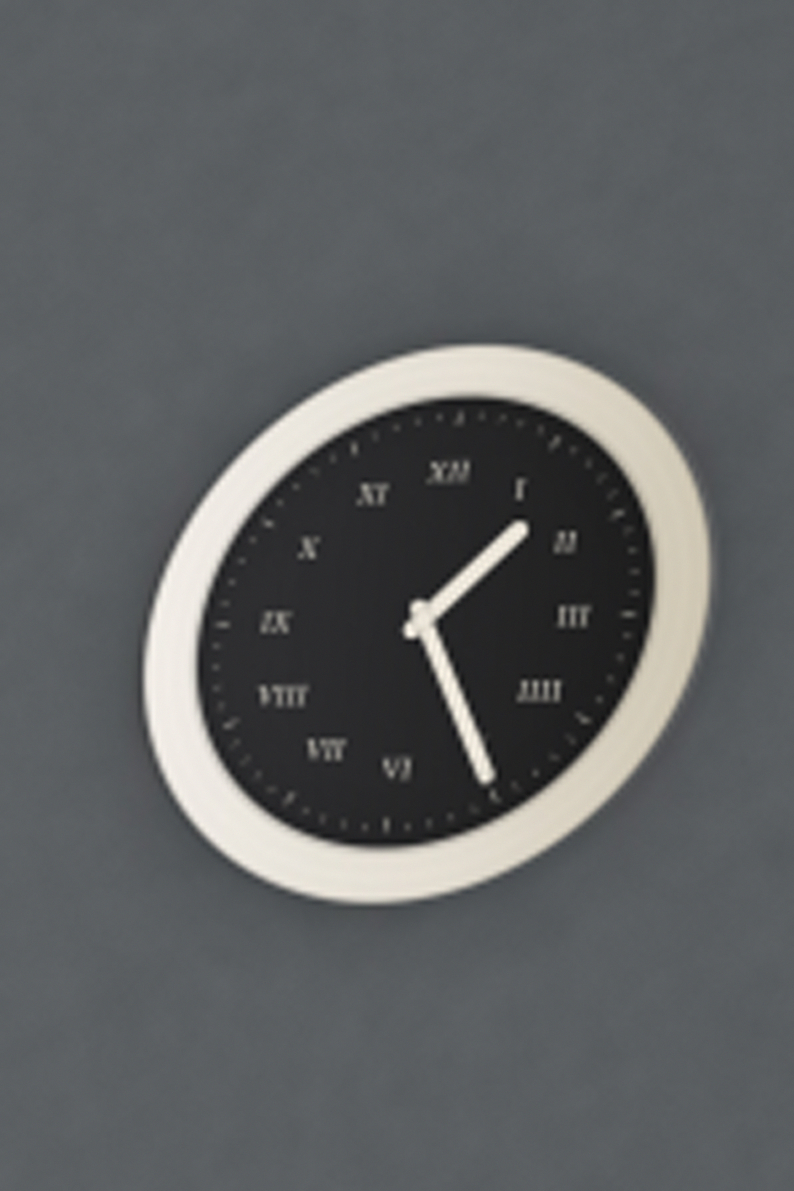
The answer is 1:25
